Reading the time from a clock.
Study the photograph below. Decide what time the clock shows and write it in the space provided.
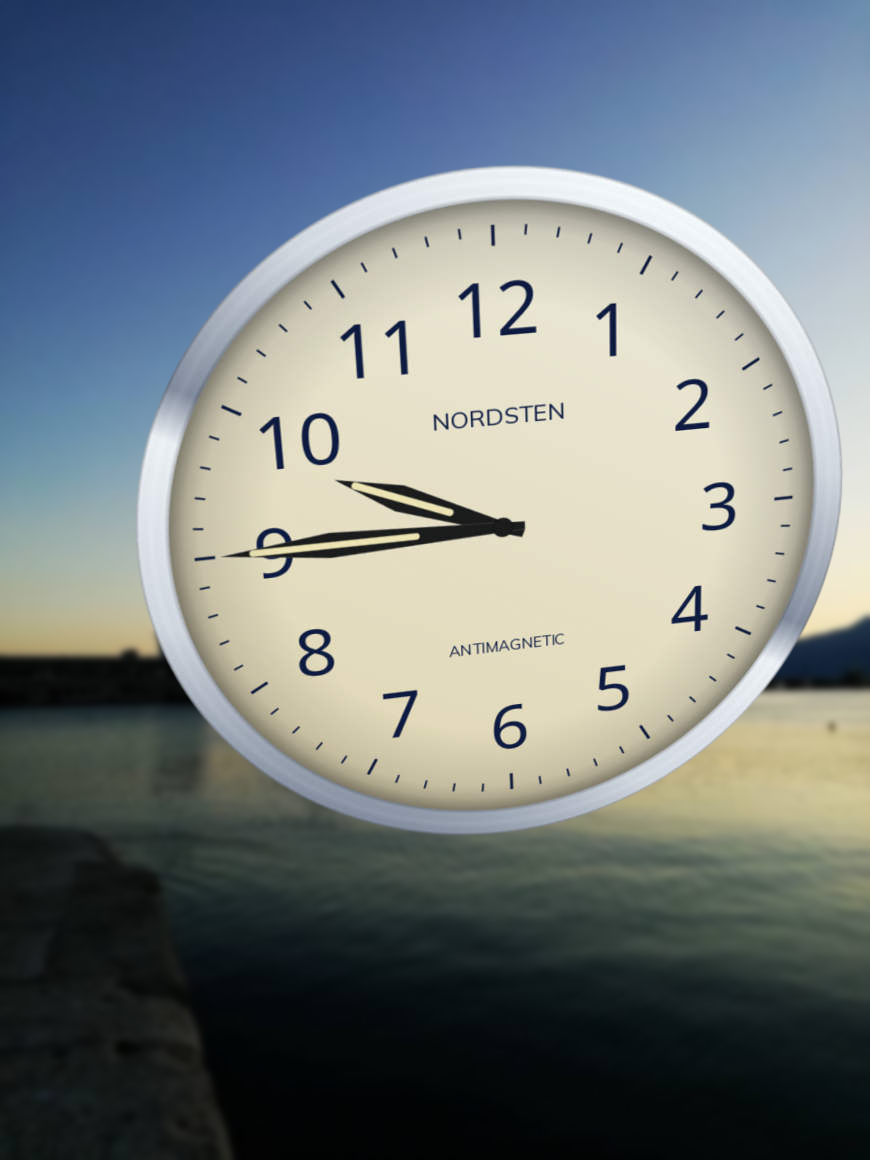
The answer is 9:45
